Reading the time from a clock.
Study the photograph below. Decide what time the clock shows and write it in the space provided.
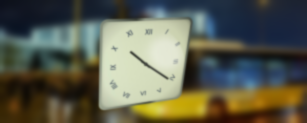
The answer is 10:21
